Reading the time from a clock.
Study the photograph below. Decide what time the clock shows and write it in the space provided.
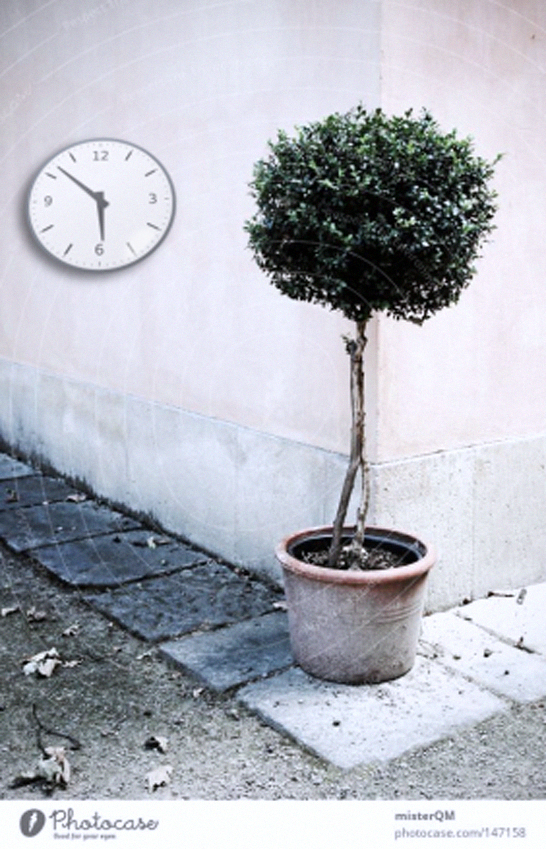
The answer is 5:52
